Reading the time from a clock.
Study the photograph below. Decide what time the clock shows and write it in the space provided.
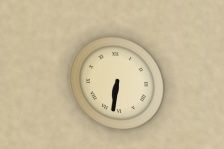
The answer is 6:32
